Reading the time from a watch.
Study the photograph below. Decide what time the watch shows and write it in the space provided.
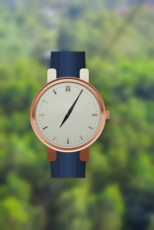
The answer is 7:05
